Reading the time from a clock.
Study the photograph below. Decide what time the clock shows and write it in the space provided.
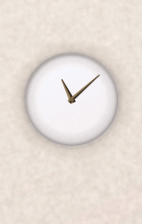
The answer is 11:08
